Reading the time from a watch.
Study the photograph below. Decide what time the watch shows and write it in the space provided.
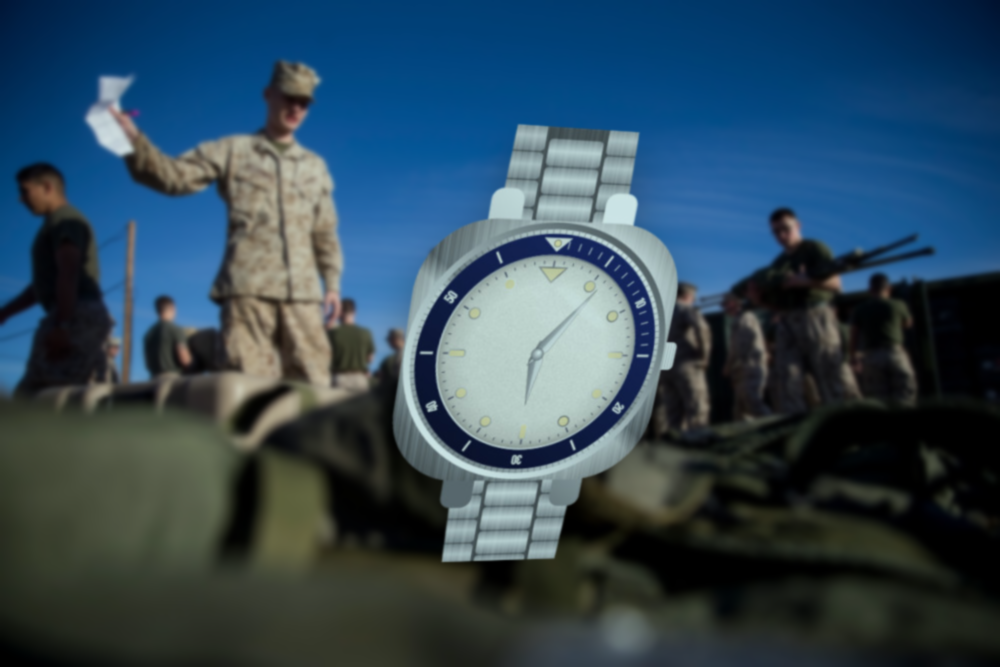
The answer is 6:06
